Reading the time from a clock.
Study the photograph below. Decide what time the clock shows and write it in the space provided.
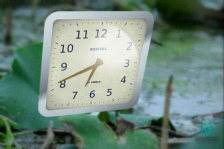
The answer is 6:41
